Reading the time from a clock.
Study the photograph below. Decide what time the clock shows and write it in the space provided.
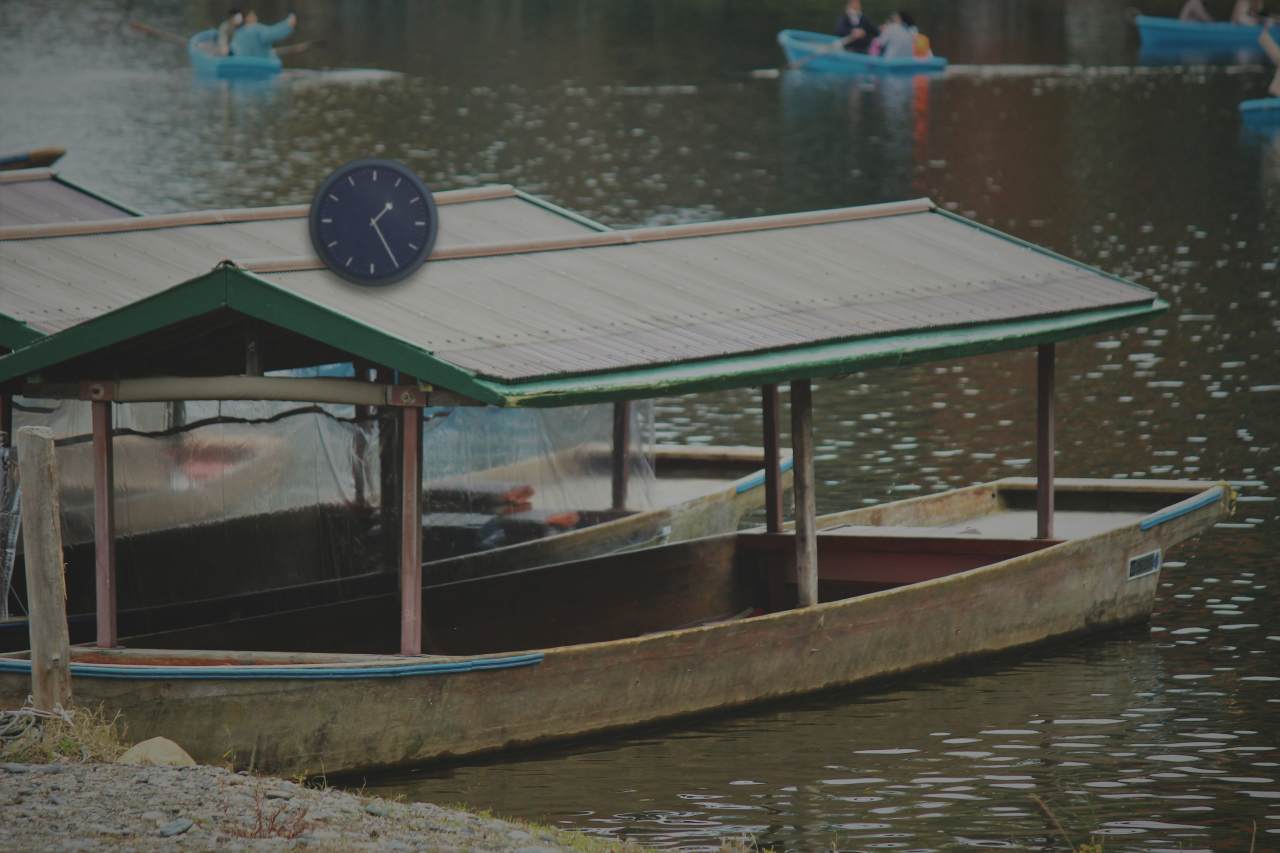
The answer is 1:25
